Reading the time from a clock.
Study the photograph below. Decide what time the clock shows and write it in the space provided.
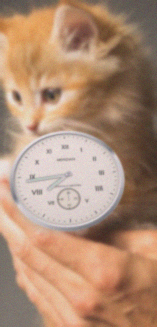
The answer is 7:44
